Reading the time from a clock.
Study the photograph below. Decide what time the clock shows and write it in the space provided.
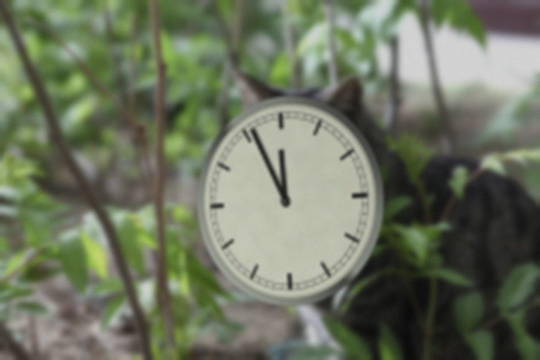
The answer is 11:56
